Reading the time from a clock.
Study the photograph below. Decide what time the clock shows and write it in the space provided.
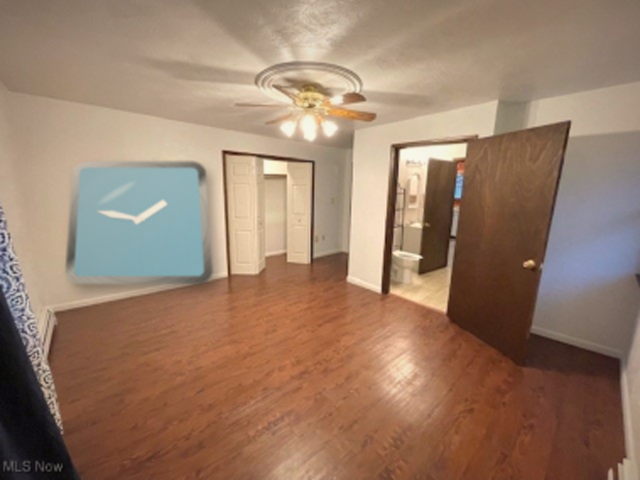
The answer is 1:47
